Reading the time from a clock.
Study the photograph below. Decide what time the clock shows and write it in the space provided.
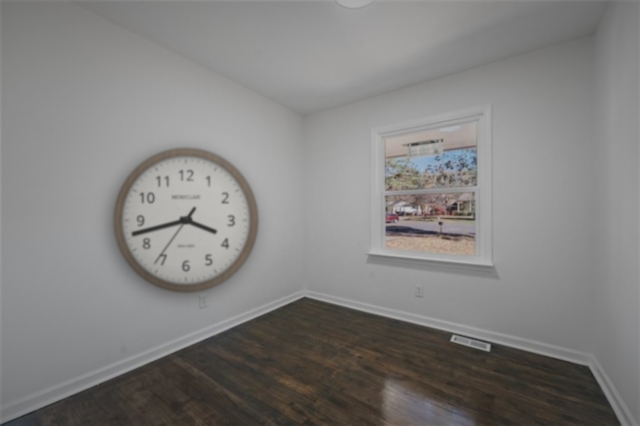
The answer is 3:42:36
